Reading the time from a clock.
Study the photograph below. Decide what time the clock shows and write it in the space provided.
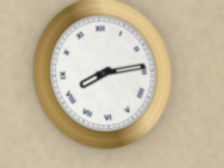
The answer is 8:14
